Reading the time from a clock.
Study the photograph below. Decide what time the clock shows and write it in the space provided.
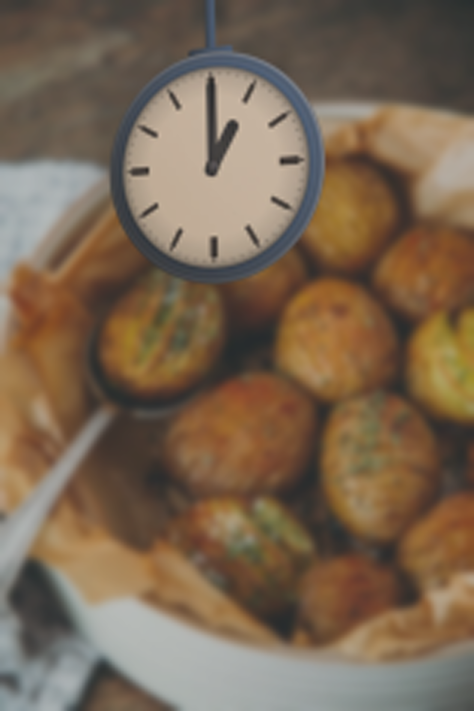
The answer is 1:00
